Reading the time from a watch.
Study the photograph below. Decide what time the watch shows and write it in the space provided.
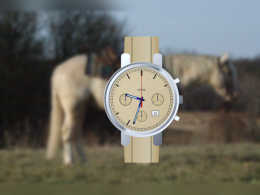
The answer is 9:33
